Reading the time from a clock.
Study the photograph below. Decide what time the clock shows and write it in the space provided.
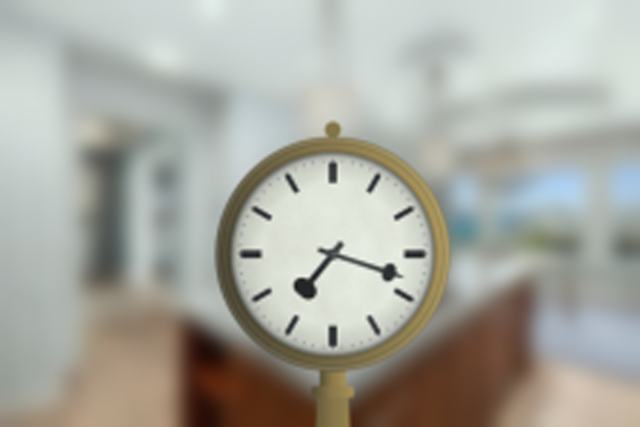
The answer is 7:18
